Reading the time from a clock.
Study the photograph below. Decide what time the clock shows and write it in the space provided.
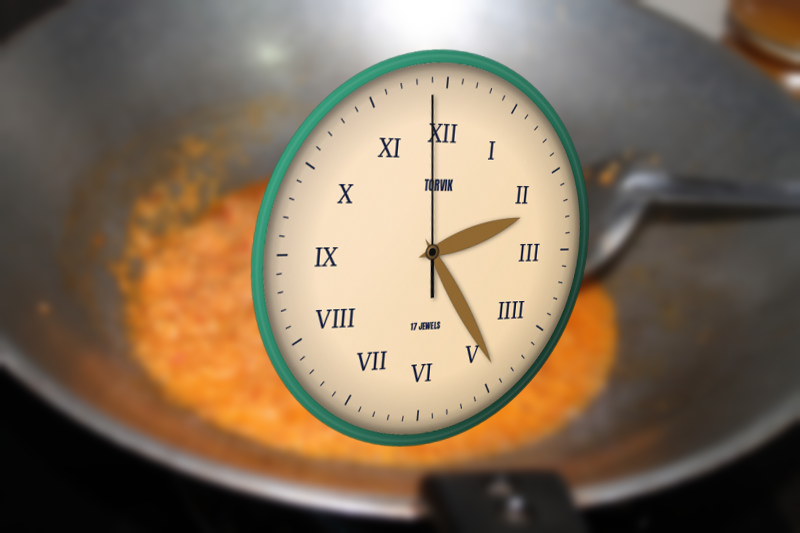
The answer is 2:23:59
